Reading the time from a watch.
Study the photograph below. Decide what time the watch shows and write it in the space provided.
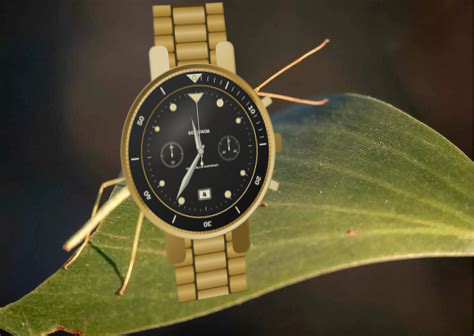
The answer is 11:36
